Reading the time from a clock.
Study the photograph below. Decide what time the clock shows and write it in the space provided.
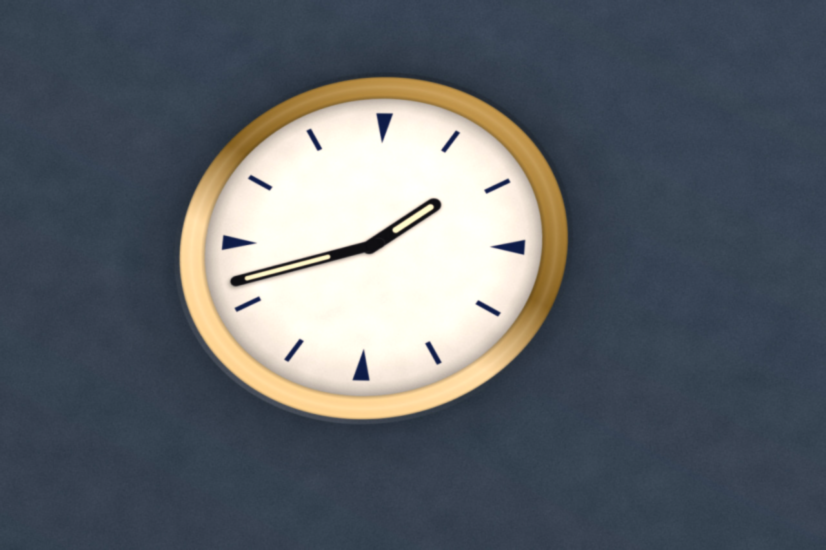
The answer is 1:42
